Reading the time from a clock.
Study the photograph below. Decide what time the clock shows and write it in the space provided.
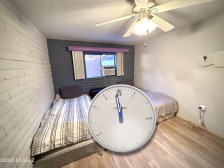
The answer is 11:59
